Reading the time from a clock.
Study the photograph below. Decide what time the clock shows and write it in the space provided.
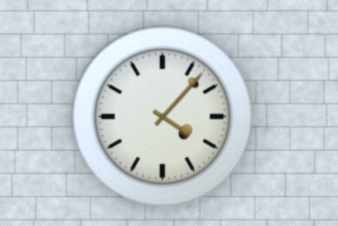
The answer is 4:07
